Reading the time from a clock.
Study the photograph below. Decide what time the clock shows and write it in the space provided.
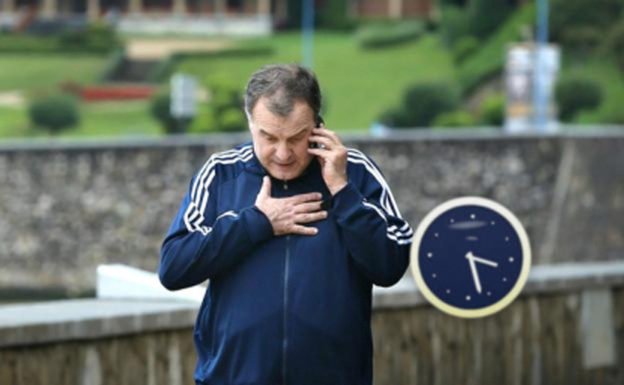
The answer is 3:27
